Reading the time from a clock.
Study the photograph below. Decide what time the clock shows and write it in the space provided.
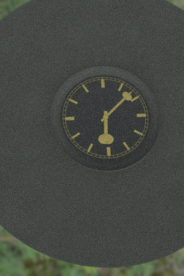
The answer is 6:08
